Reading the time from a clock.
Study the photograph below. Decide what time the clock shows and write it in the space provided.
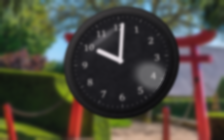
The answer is 10:01
